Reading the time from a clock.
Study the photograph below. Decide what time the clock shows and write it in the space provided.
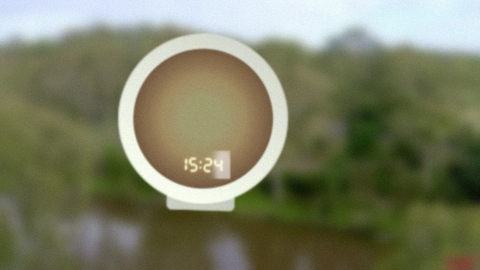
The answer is 15:24
